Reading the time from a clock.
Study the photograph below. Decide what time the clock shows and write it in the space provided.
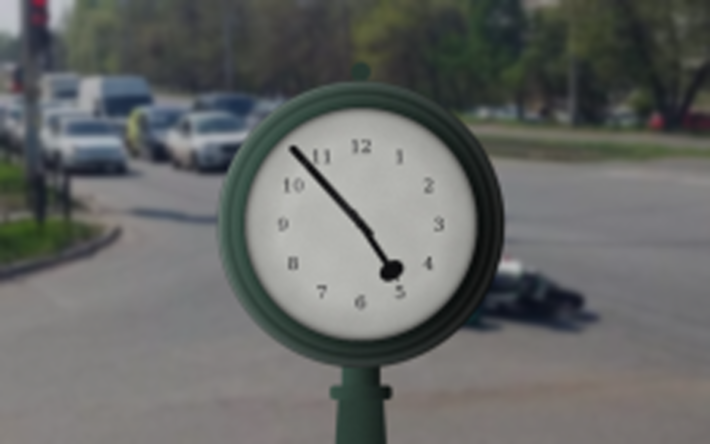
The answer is 4:53
